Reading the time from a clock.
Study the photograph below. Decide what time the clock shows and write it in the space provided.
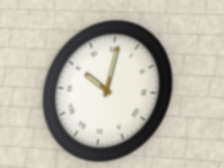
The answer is 10:01
